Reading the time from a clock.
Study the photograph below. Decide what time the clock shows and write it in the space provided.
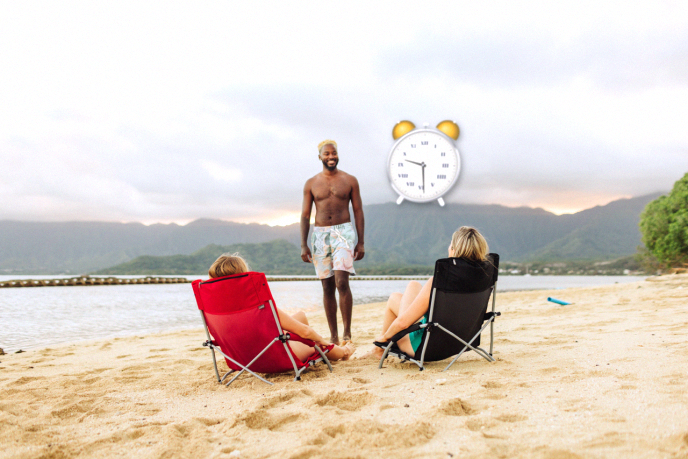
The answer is 9:29
